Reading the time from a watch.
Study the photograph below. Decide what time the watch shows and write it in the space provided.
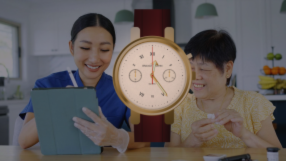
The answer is 12:24
